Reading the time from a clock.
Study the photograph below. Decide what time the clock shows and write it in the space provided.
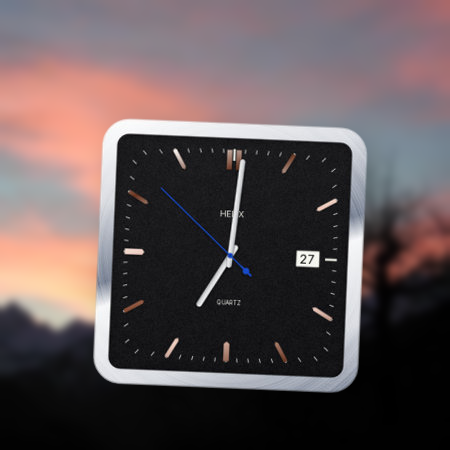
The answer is 7:00:52
